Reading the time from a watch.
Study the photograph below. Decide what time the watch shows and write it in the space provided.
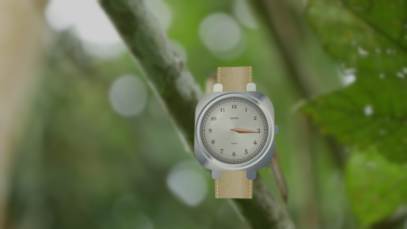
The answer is 3:16
